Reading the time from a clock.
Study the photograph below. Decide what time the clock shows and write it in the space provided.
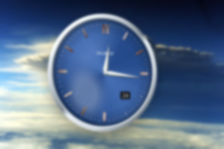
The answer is 12:16
